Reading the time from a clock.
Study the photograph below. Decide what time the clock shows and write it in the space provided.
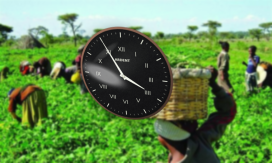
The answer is 3:55
